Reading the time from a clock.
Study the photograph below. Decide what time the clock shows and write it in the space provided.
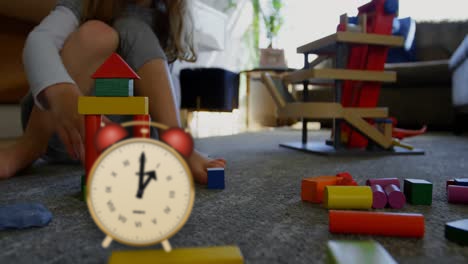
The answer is 1:00
